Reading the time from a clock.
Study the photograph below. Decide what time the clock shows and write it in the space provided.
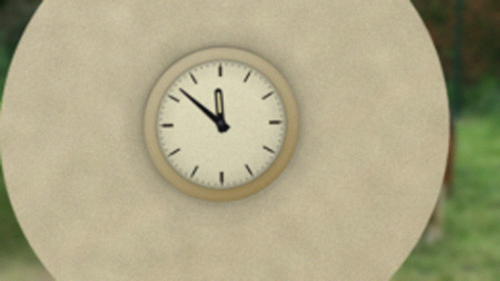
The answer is 11:52
